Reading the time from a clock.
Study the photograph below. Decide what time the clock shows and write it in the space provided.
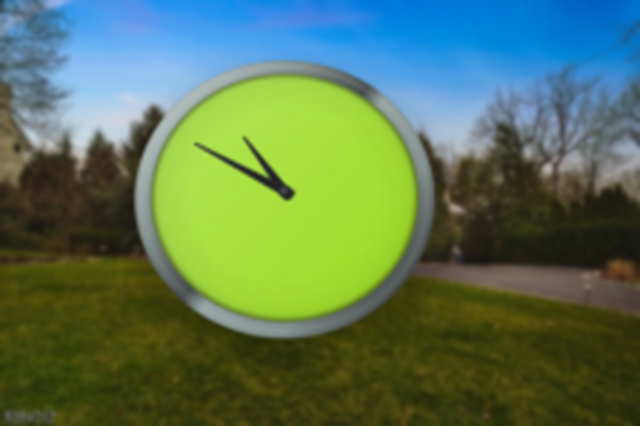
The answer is 10:50
